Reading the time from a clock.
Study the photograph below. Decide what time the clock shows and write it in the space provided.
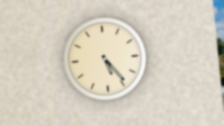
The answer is 5:24
